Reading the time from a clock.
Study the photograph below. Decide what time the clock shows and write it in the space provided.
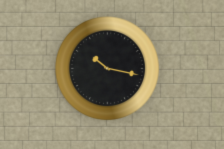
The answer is 10:17
